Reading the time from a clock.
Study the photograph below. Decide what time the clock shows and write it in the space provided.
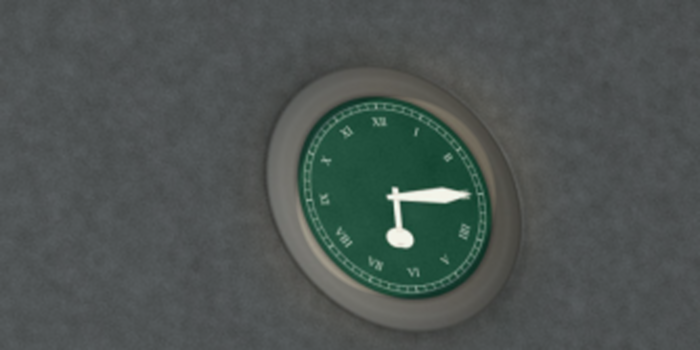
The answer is 6:15
